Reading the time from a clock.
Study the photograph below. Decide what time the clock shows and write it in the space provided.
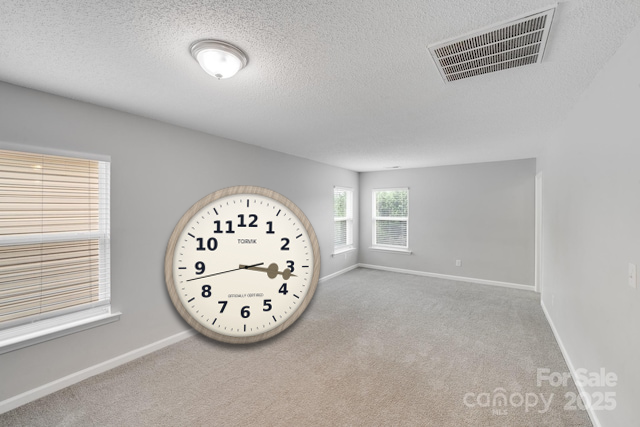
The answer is 3:16:43
